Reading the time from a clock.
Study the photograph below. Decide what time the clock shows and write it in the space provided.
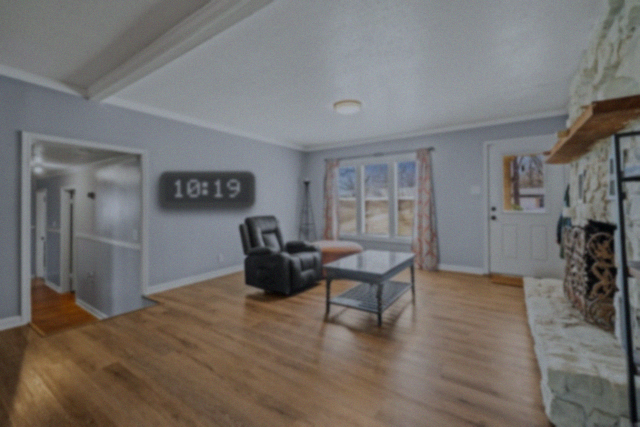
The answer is 10:19
